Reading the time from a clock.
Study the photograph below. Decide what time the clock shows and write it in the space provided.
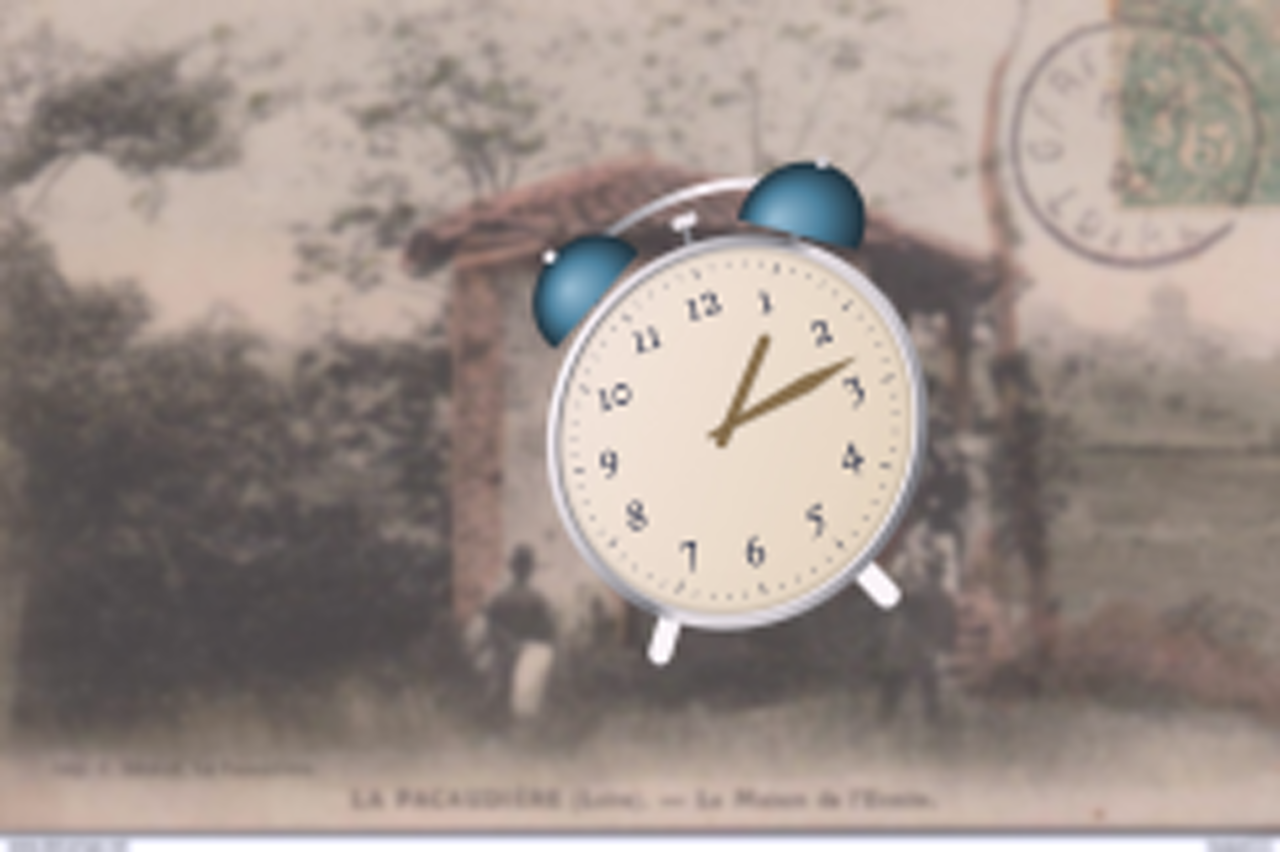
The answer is 1:13
